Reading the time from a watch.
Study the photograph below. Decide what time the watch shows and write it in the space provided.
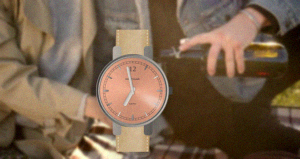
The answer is 6:58
